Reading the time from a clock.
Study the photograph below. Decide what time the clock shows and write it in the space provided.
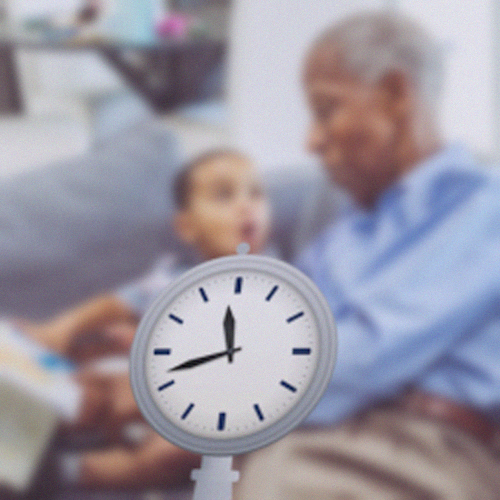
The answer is 11:42
